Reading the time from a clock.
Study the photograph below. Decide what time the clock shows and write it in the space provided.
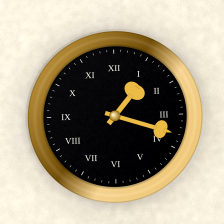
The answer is 1:18
